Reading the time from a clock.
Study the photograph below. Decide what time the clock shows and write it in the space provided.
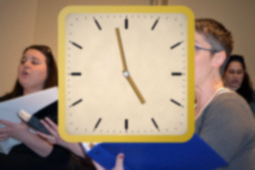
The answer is 4:58
